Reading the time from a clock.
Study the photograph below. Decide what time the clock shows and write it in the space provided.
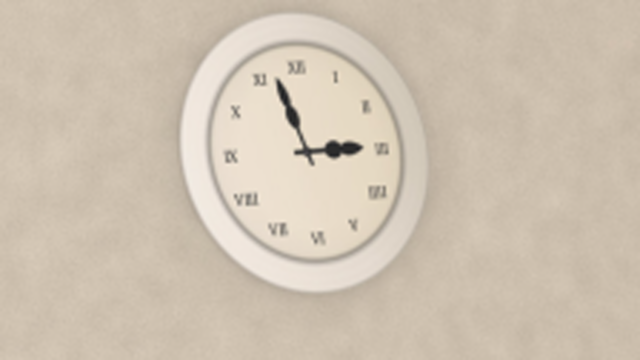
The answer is 2:57
